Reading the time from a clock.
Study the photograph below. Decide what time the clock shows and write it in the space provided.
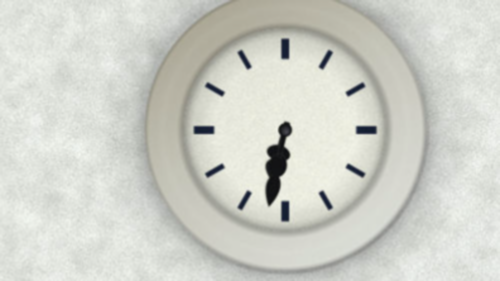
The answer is 6:32
